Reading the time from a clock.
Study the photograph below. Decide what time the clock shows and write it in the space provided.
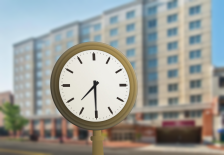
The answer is 7:30
